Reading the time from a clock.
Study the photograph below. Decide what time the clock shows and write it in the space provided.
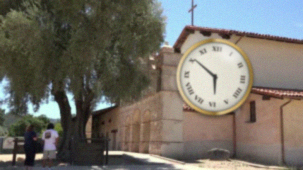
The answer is 5:51
